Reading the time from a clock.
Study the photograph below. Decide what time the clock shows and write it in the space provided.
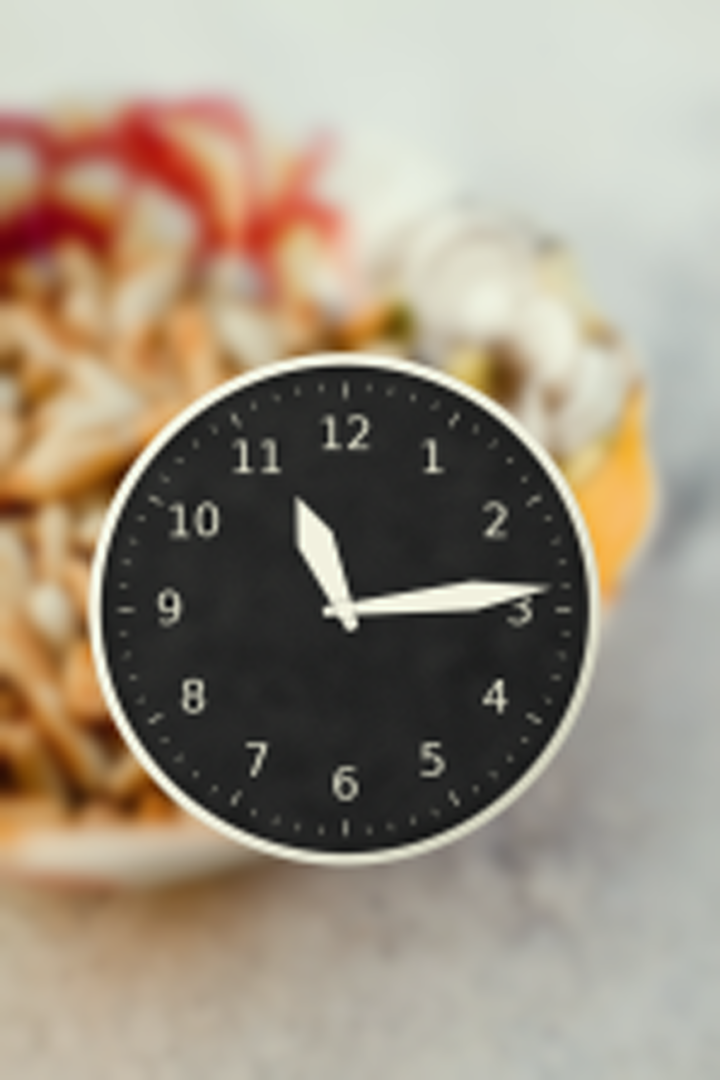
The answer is 11:14
